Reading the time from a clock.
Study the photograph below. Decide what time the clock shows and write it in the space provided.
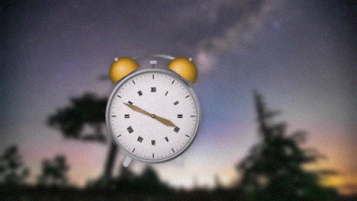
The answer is 3:49
